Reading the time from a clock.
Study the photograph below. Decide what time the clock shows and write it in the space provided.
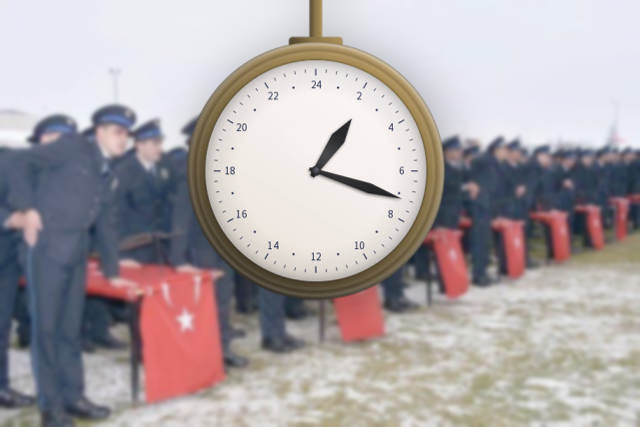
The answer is 2:18
